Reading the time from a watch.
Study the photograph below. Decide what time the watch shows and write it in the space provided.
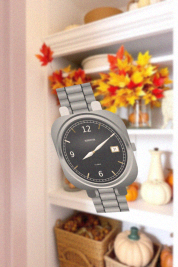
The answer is 8:10
